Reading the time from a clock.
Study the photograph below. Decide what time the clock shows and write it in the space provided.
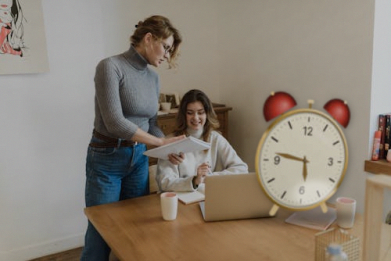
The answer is 5:47
